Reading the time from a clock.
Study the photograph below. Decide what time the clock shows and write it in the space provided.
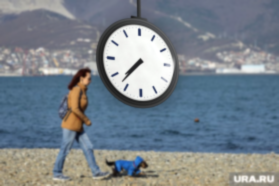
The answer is 7:37
